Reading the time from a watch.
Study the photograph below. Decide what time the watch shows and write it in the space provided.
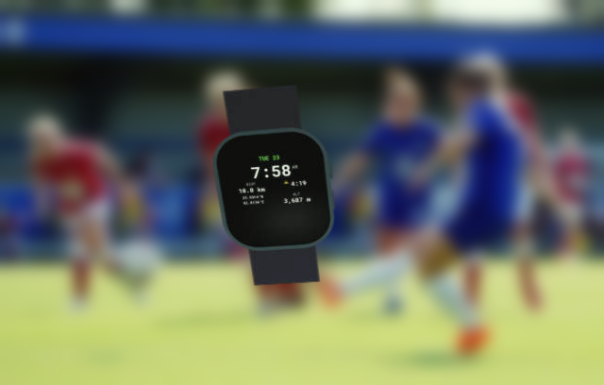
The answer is 7:58
